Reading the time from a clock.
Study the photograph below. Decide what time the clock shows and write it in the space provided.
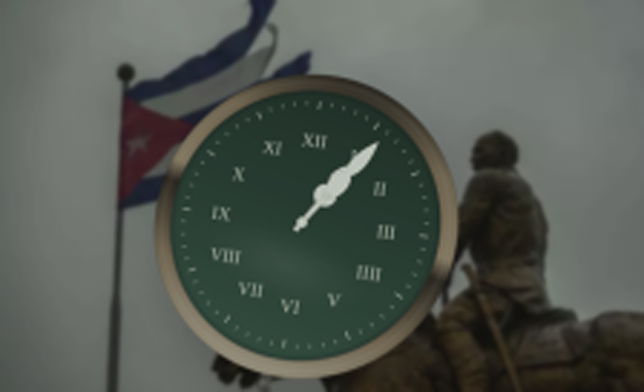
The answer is 1:06
